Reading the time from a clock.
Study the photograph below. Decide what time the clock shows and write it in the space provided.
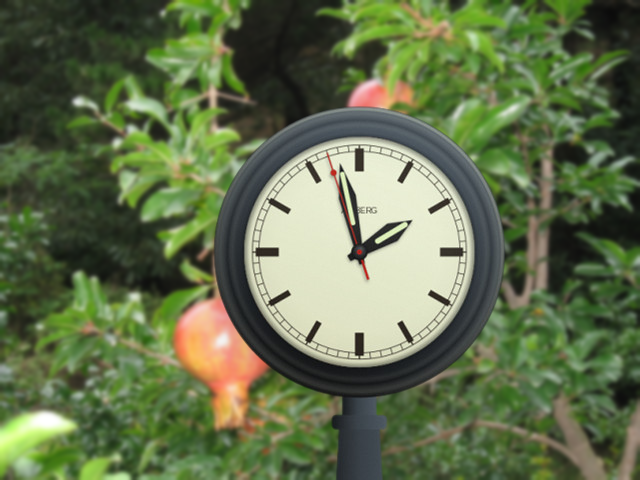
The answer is 1:57:57
